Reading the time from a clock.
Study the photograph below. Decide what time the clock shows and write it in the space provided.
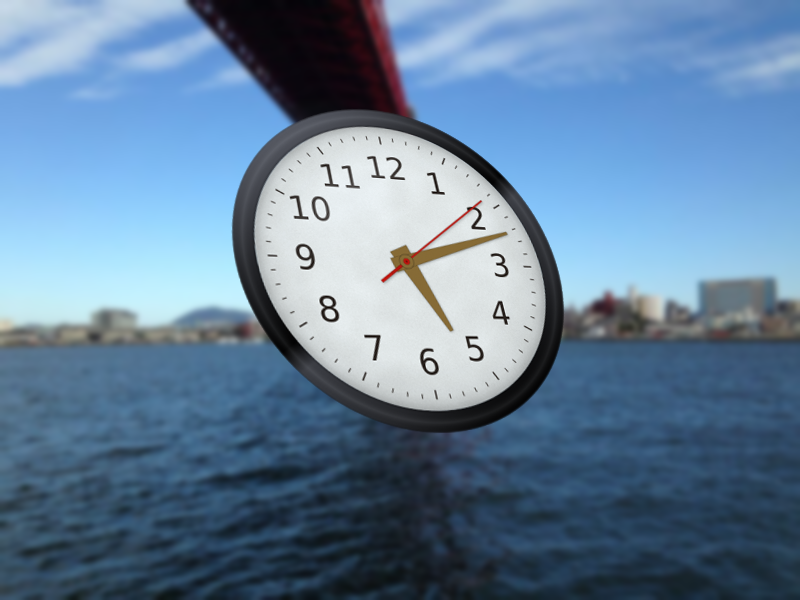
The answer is 5:12:09
